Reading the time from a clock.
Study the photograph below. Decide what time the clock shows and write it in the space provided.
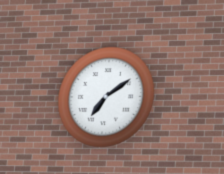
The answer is 7:09
